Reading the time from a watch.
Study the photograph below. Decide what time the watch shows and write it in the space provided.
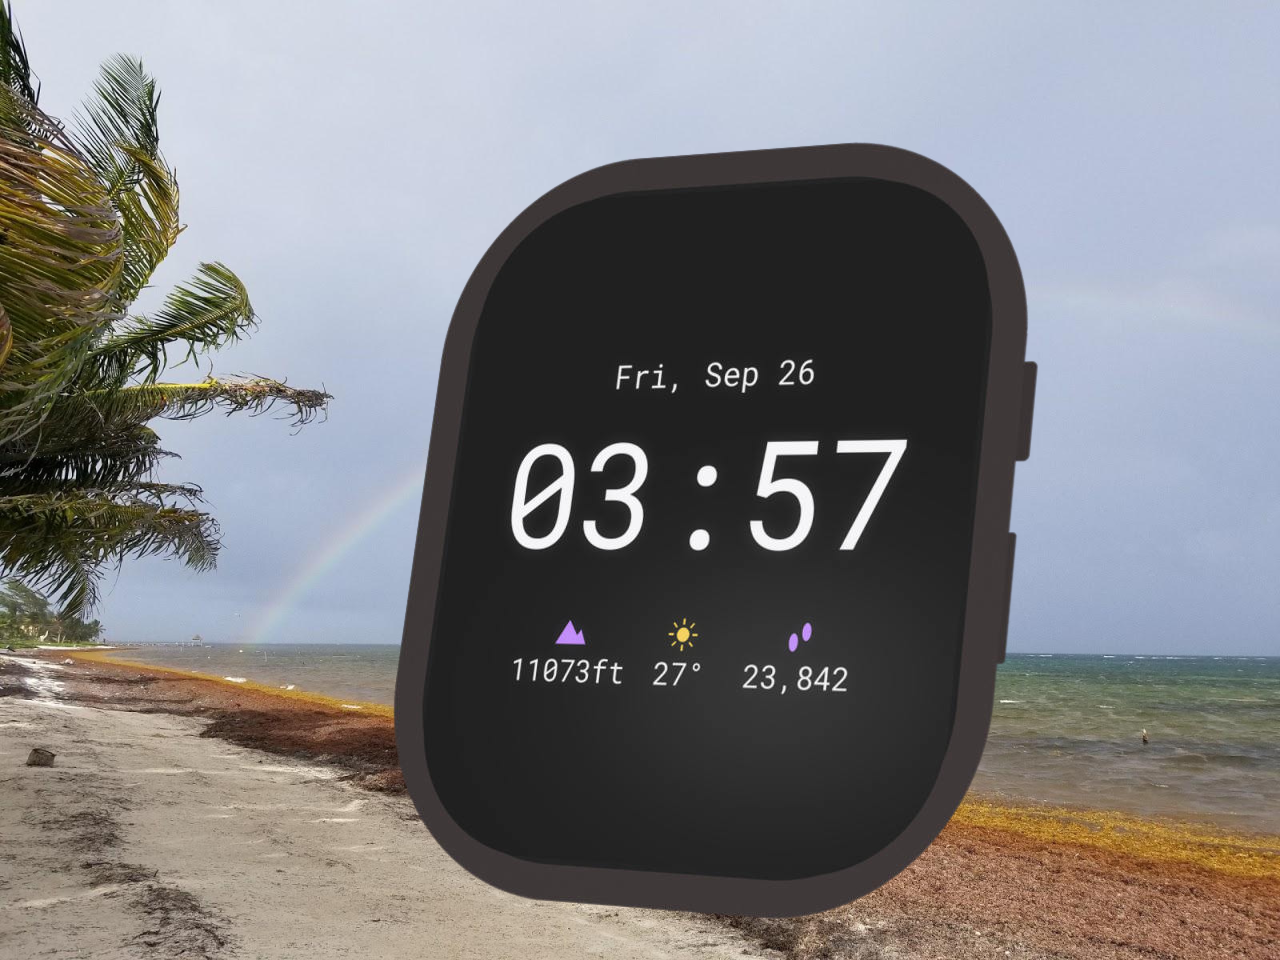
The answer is 3:57
